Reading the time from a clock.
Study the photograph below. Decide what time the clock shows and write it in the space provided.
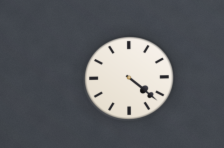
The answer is 4:22
